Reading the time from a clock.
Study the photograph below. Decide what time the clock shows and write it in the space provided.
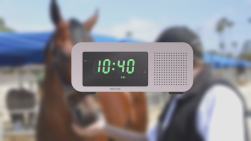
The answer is 10:40
